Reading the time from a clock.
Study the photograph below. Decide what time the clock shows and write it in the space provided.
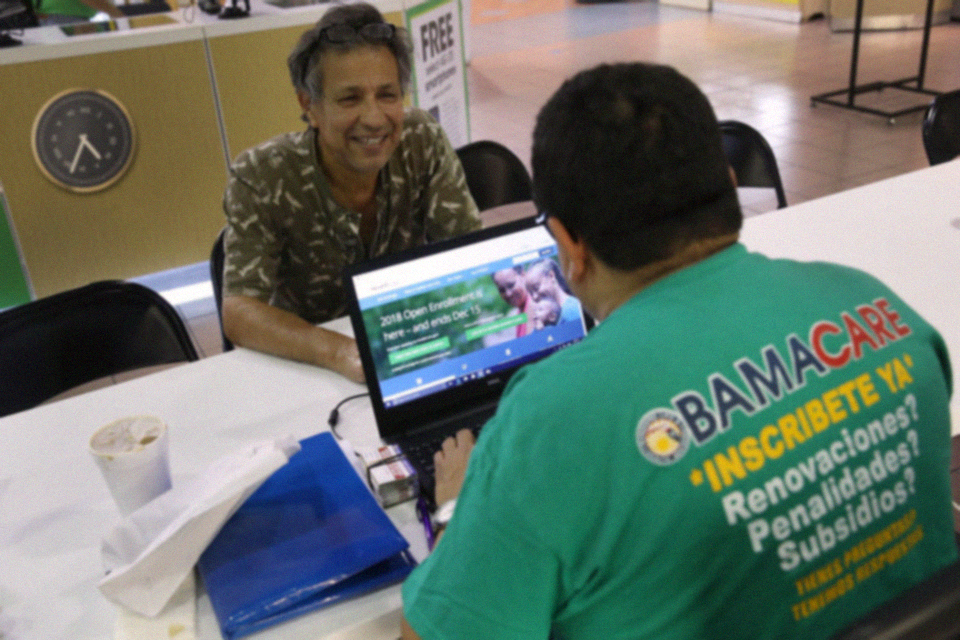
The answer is 4:33
